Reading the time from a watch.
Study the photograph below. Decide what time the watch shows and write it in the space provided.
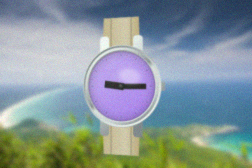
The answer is 9:15
